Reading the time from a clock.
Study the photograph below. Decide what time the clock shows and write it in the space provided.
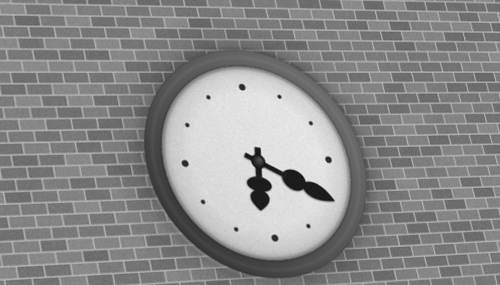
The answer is 6:20
